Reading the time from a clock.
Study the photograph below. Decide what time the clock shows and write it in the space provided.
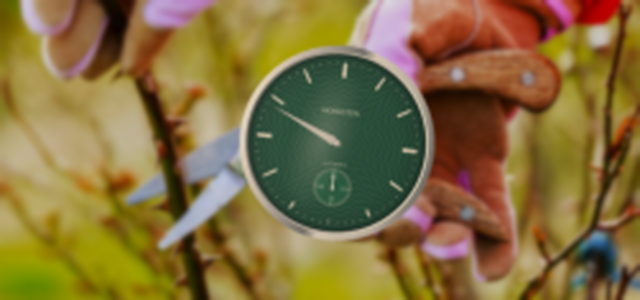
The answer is 9:49
